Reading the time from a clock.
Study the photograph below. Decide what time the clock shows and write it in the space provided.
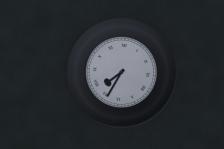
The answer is 7:34
